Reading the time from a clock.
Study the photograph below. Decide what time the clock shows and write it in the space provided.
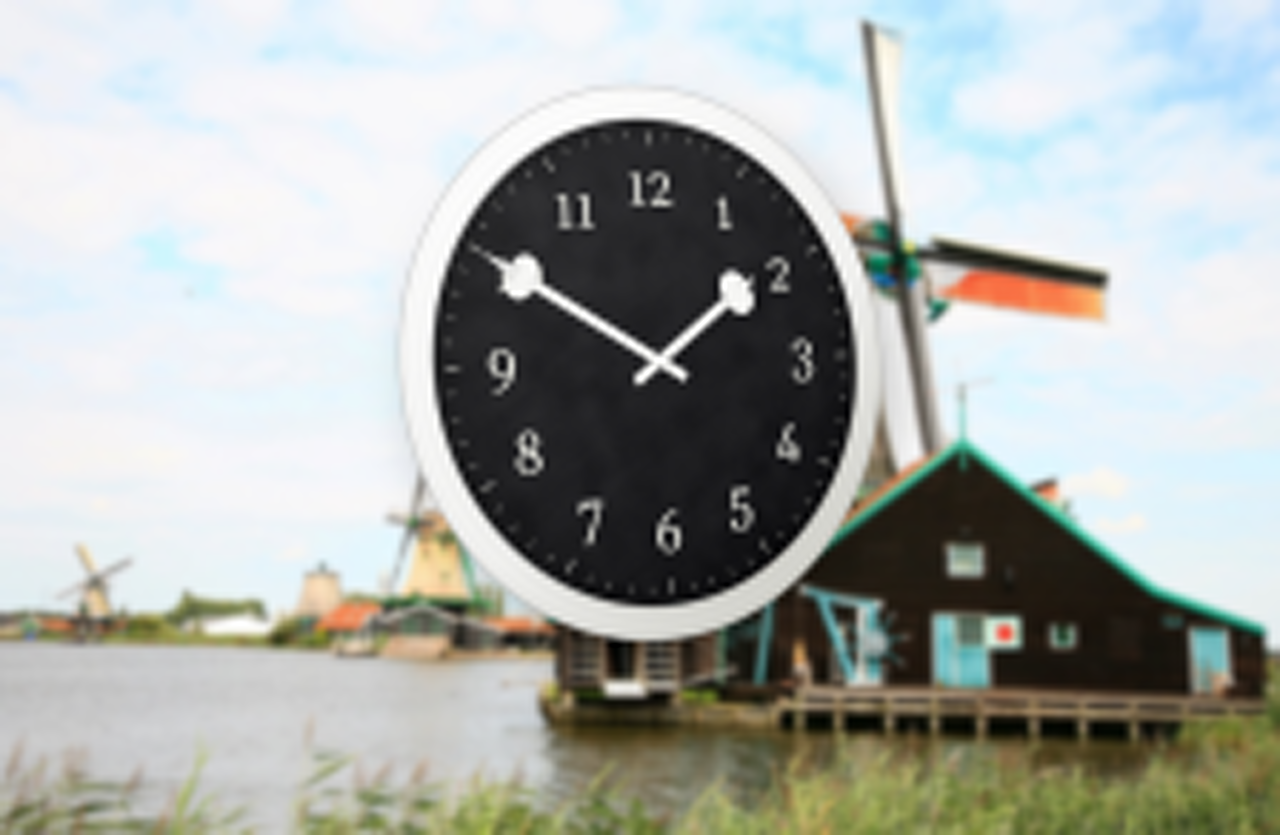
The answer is 1:50
